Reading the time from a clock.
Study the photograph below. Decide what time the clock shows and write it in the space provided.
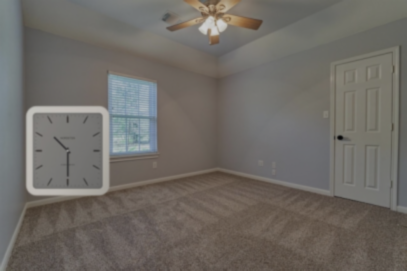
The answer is 10:30
